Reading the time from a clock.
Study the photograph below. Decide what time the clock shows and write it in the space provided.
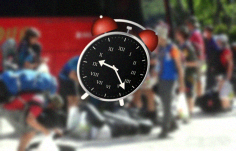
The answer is 9:23
